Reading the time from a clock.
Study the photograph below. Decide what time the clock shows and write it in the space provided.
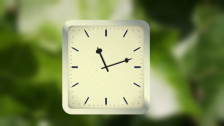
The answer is 11:12
